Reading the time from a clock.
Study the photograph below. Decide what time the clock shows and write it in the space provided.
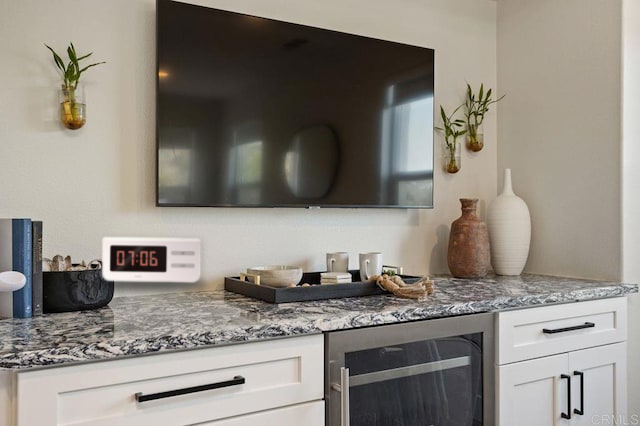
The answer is 7:06
